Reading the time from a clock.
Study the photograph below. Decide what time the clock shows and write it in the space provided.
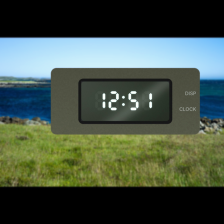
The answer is 12:51
